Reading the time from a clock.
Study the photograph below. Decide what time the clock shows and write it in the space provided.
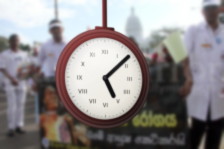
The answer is 5:08
